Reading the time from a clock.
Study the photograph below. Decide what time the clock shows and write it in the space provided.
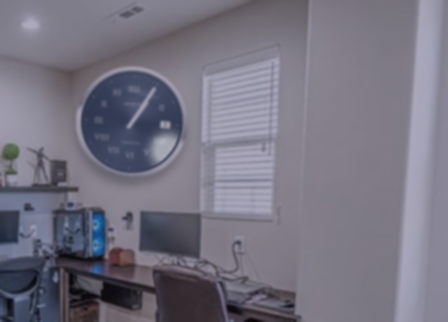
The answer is 1:05
